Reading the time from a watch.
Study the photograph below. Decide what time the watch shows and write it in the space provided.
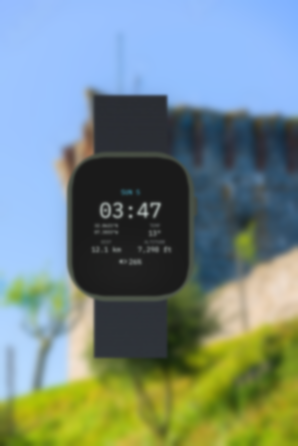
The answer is 3:47
